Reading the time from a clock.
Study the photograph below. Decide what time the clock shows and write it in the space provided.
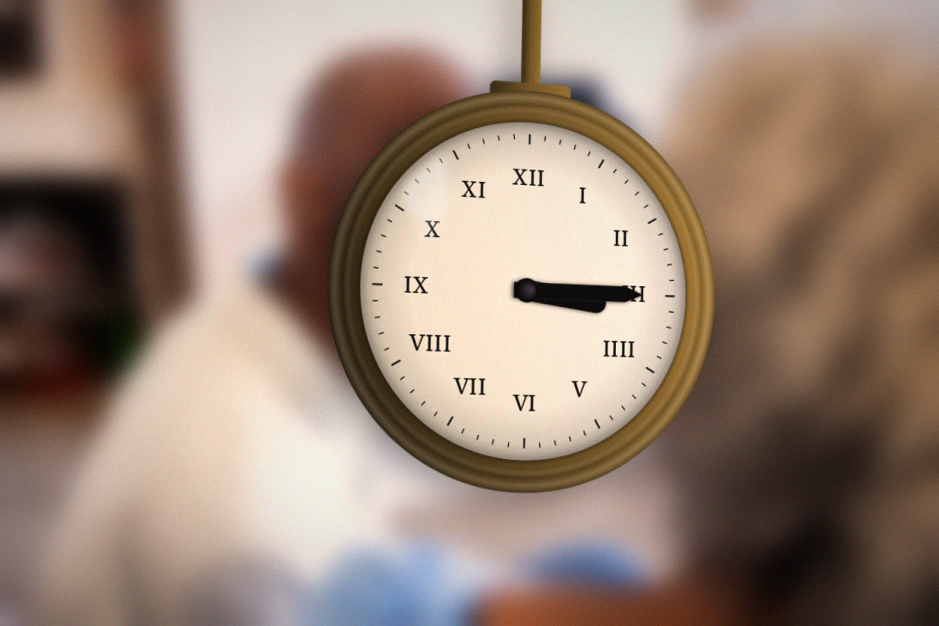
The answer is 3:15
